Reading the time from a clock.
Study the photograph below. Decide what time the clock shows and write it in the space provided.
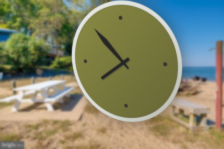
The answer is 7:53
